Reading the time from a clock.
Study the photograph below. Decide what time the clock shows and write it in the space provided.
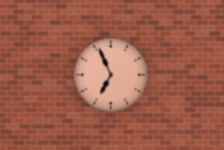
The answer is 6:56
